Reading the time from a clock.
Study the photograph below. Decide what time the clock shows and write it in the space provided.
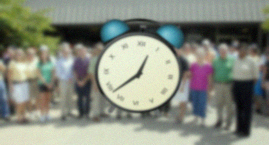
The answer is 12:38
